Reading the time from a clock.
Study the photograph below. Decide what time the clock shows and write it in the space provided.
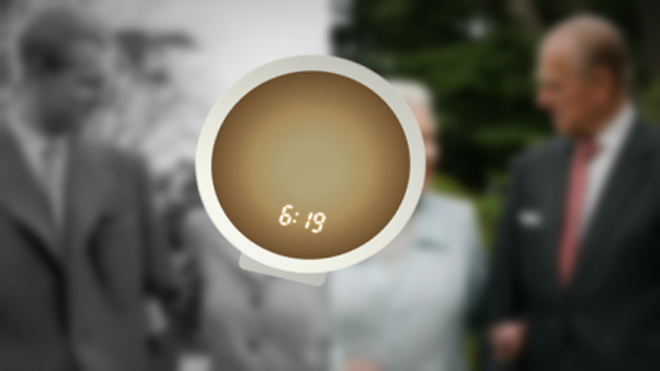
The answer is 6:19
